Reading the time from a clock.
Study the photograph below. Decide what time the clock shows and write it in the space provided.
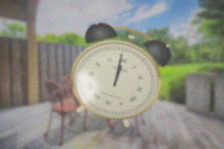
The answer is 11:59
